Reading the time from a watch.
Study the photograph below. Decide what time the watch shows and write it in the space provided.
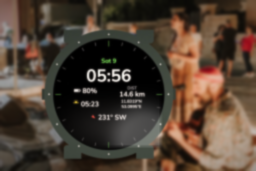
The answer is 5:56
